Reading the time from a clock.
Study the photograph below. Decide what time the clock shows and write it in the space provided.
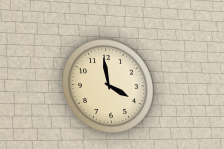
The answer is 3:59
